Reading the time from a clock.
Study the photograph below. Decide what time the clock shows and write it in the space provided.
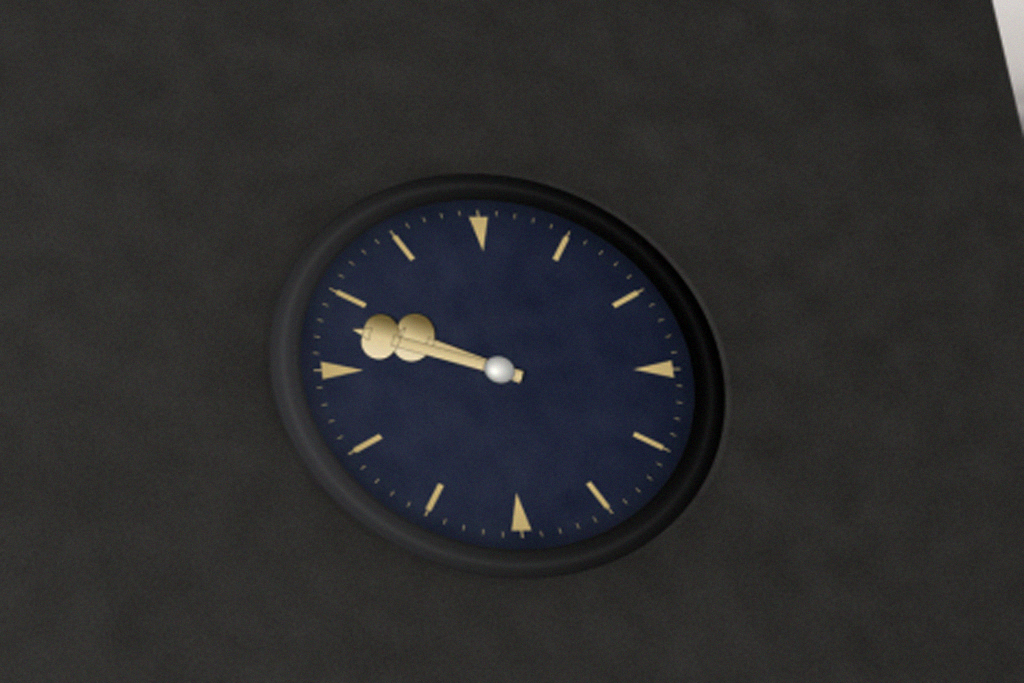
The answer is 9:48
